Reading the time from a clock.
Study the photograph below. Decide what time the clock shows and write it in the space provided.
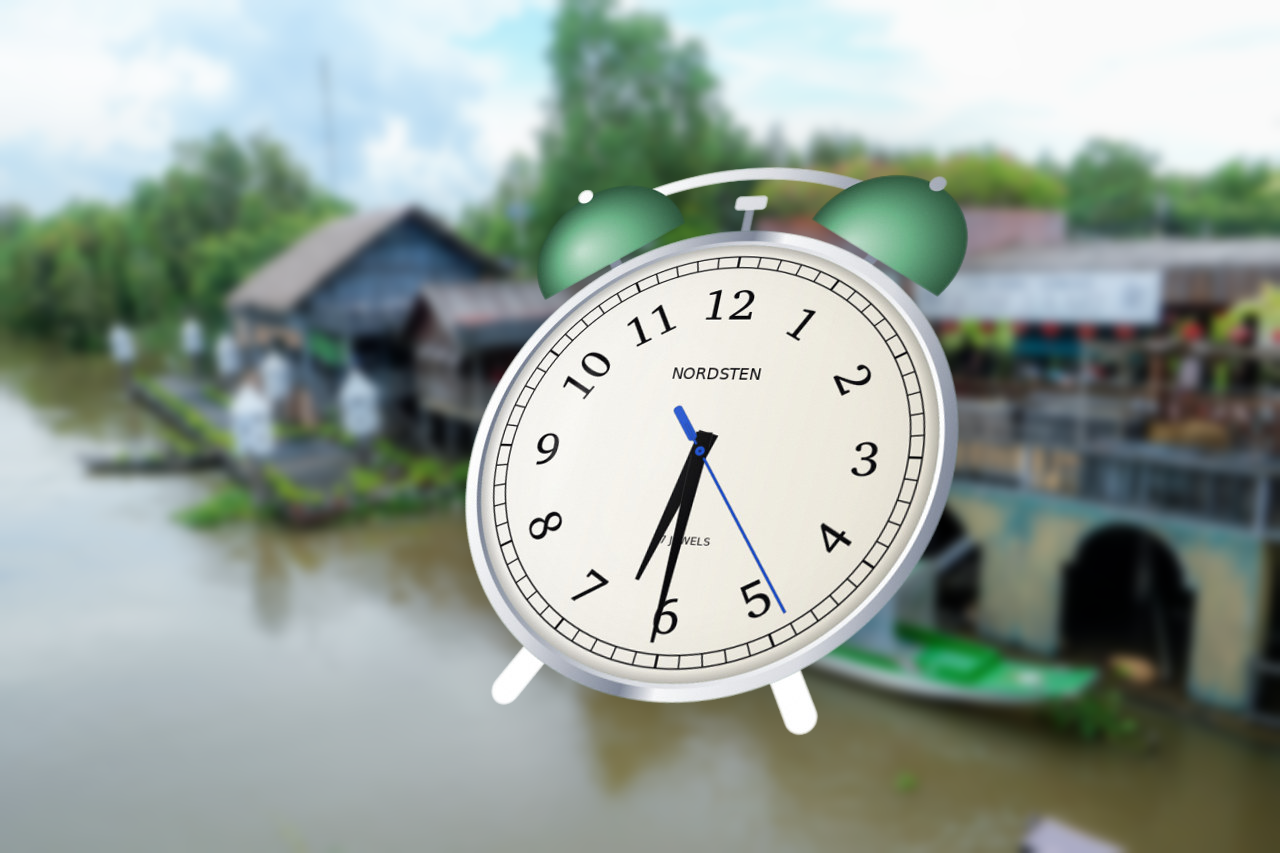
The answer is 6:30:24
